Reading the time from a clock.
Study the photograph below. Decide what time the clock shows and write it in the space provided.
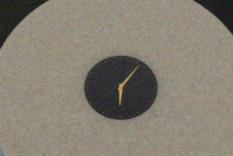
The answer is 6:06
